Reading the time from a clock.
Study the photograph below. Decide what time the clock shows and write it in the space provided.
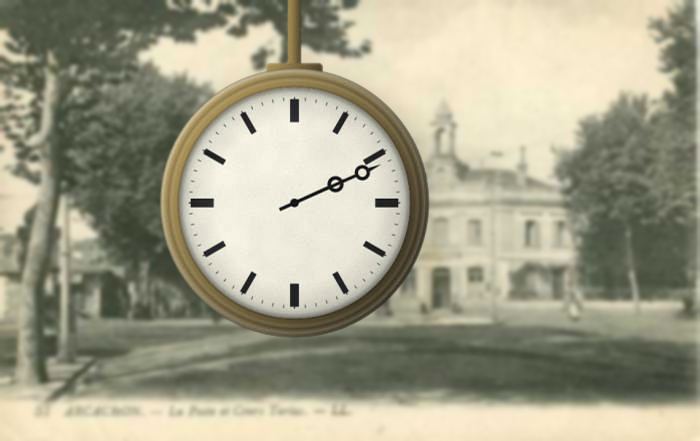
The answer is 2:11
